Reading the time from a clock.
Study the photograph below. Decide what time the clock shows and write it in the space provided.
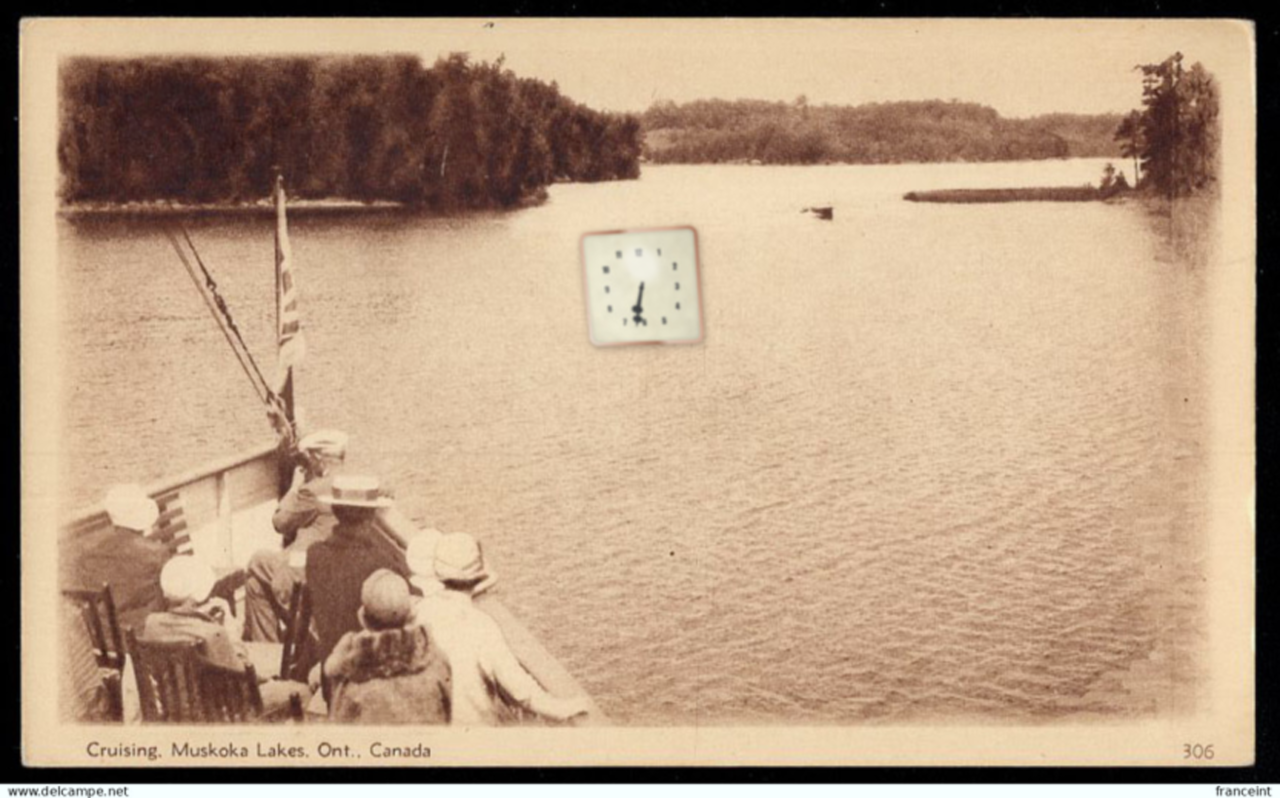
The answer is 6:32
